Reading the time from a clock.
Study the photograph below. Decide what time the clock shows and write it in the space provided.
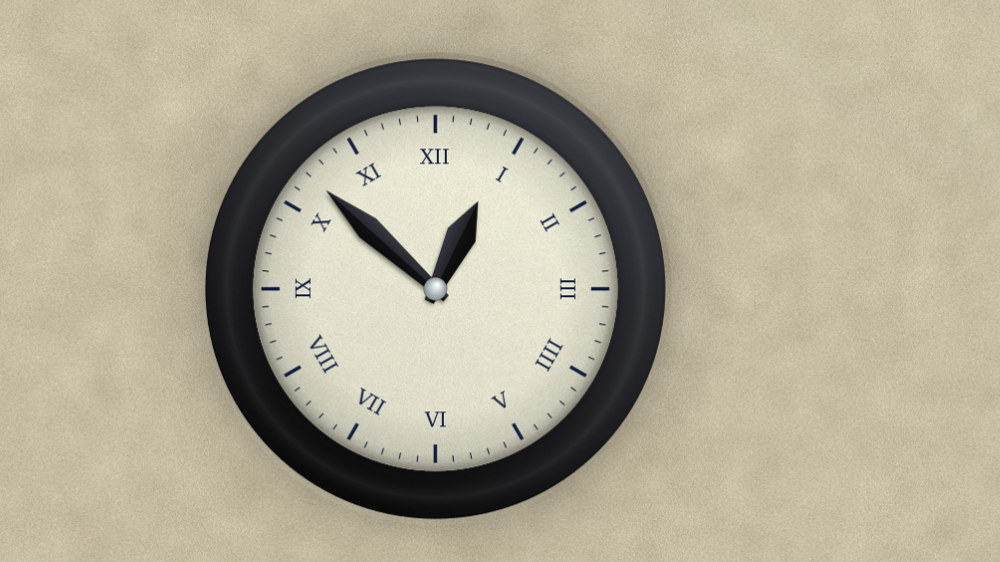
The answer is 12:52
